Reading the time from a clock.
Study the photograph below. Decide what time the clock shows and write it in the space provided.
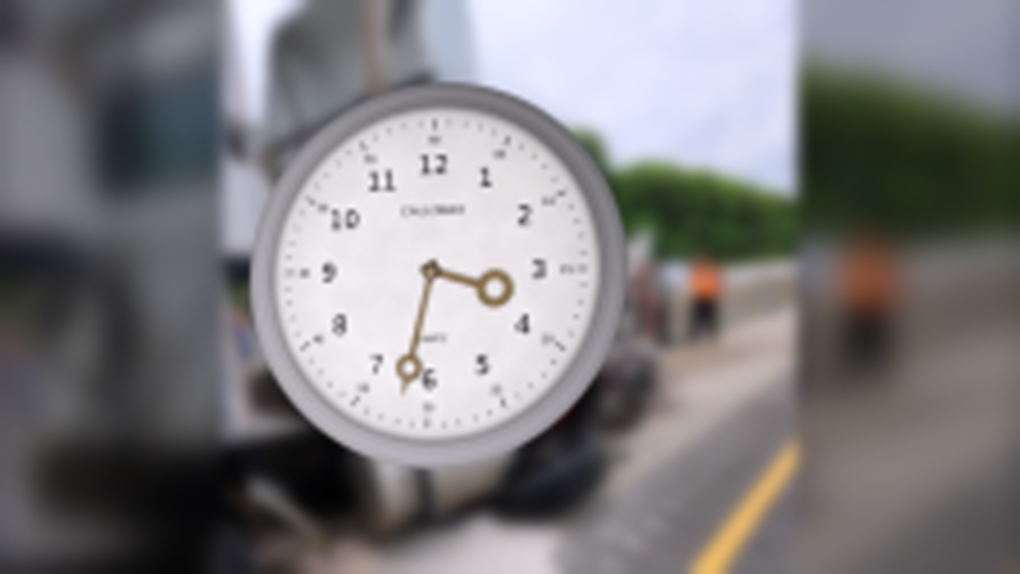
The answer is 3:32
